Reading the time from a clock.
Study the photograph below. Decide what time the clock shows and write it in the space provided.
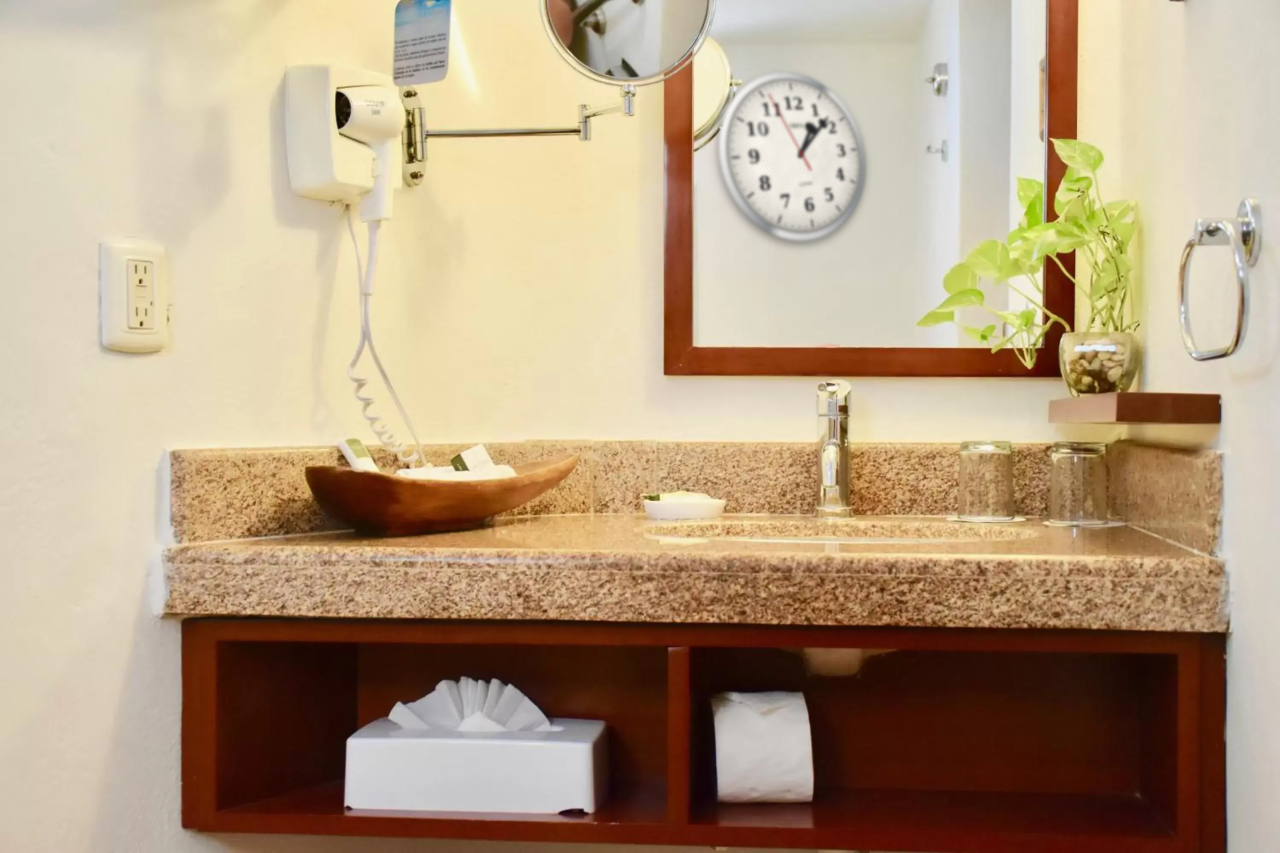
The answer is 1:07:56
